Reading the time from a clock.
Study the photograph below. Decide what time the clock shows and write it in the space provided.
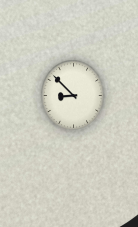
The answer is 8:52
